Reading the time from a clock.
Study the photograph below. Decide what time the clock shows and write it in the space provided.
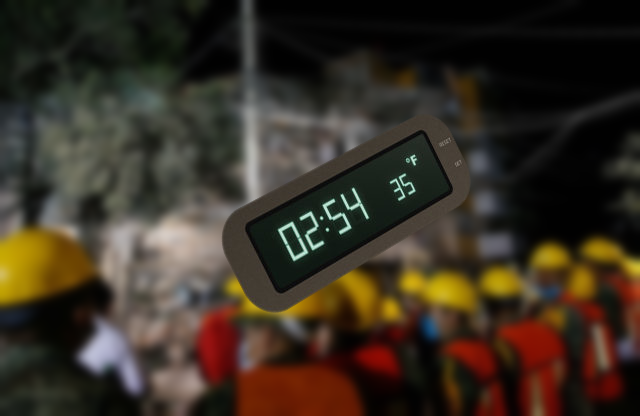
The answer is 2:54
